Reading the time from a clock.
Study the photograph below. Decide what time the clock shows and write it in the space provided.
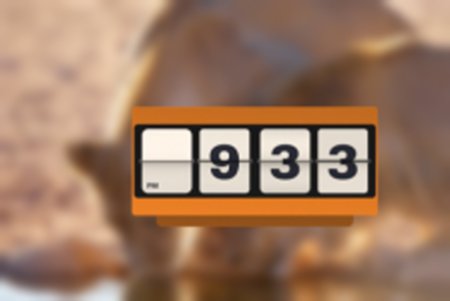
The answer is 9:33
